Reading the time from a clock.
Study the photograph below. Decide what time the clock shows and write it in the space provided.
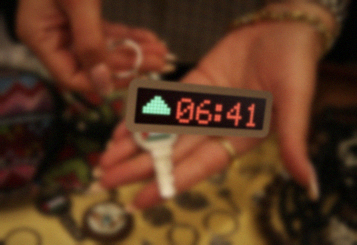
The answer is 6:41
